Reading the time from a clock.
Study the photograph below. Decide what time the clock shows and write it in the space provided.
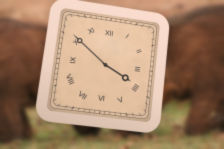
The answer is 3:51
